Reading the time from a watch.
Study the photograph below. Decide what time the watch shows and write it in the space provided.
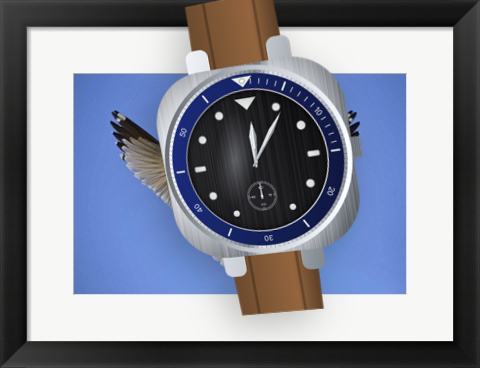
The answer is 12:06
